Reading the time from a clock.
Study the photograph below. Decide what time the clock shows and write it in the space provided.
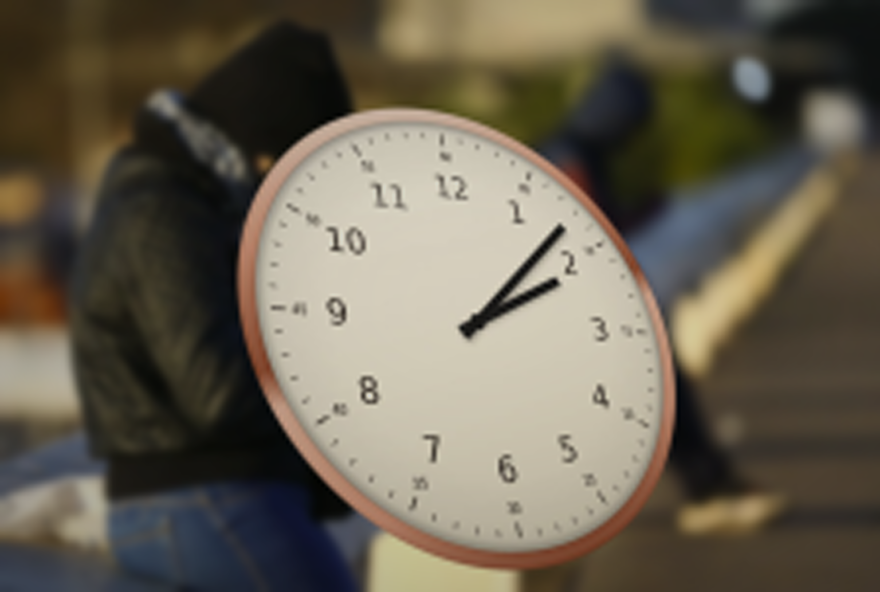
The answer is 2:08
